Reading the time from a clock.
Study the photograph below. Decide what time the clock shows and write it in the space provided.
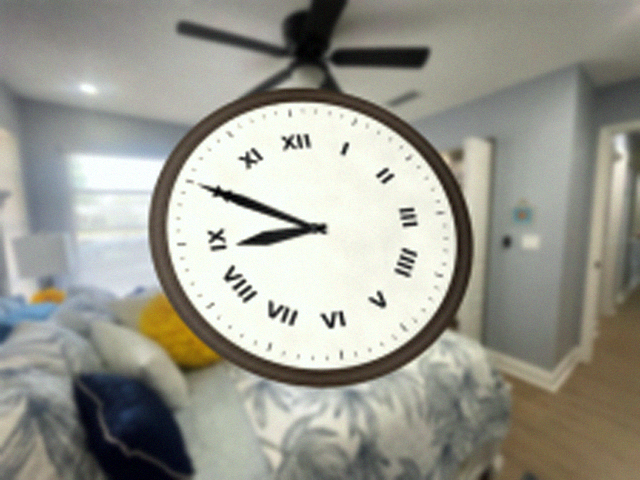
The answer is 8:50
